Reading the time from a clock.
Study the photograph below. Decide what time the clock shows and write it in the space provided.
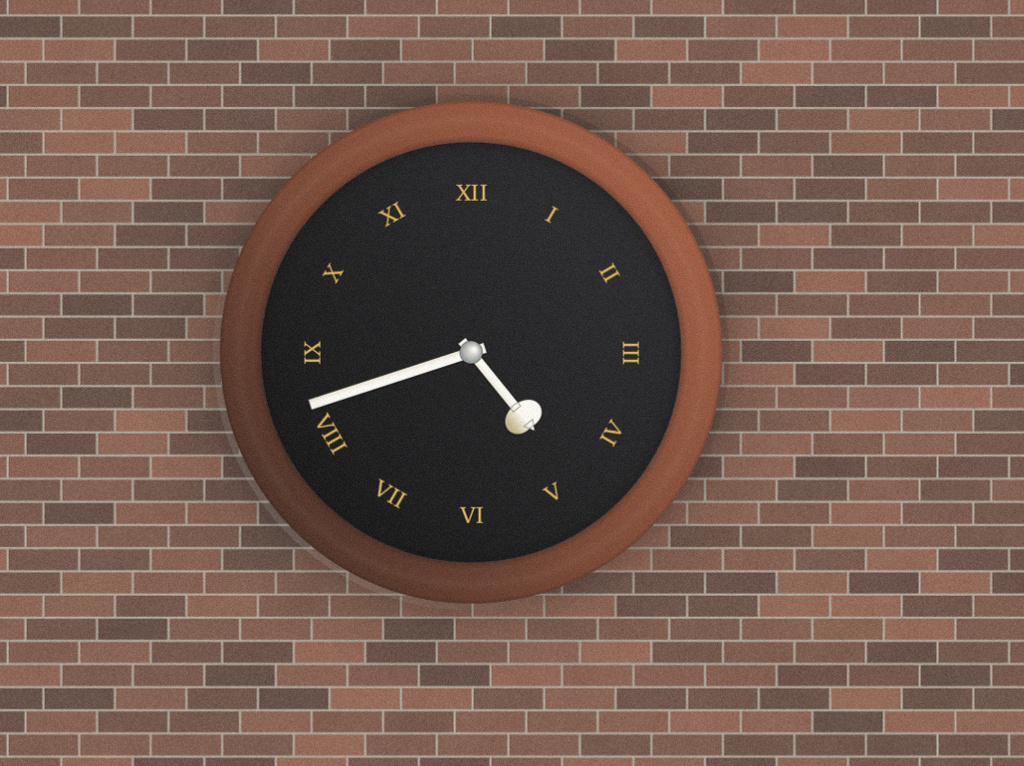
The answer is 4:42
